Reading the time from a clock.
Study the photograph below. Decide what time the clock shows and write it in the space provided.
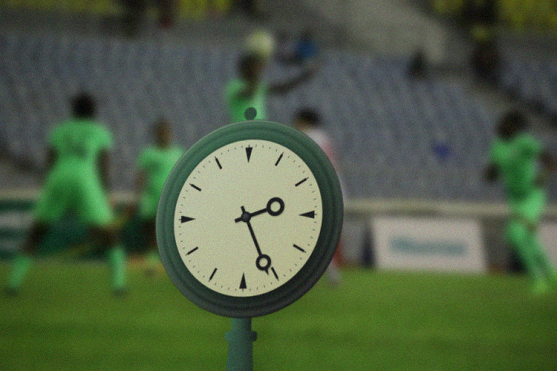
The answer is 2:26
